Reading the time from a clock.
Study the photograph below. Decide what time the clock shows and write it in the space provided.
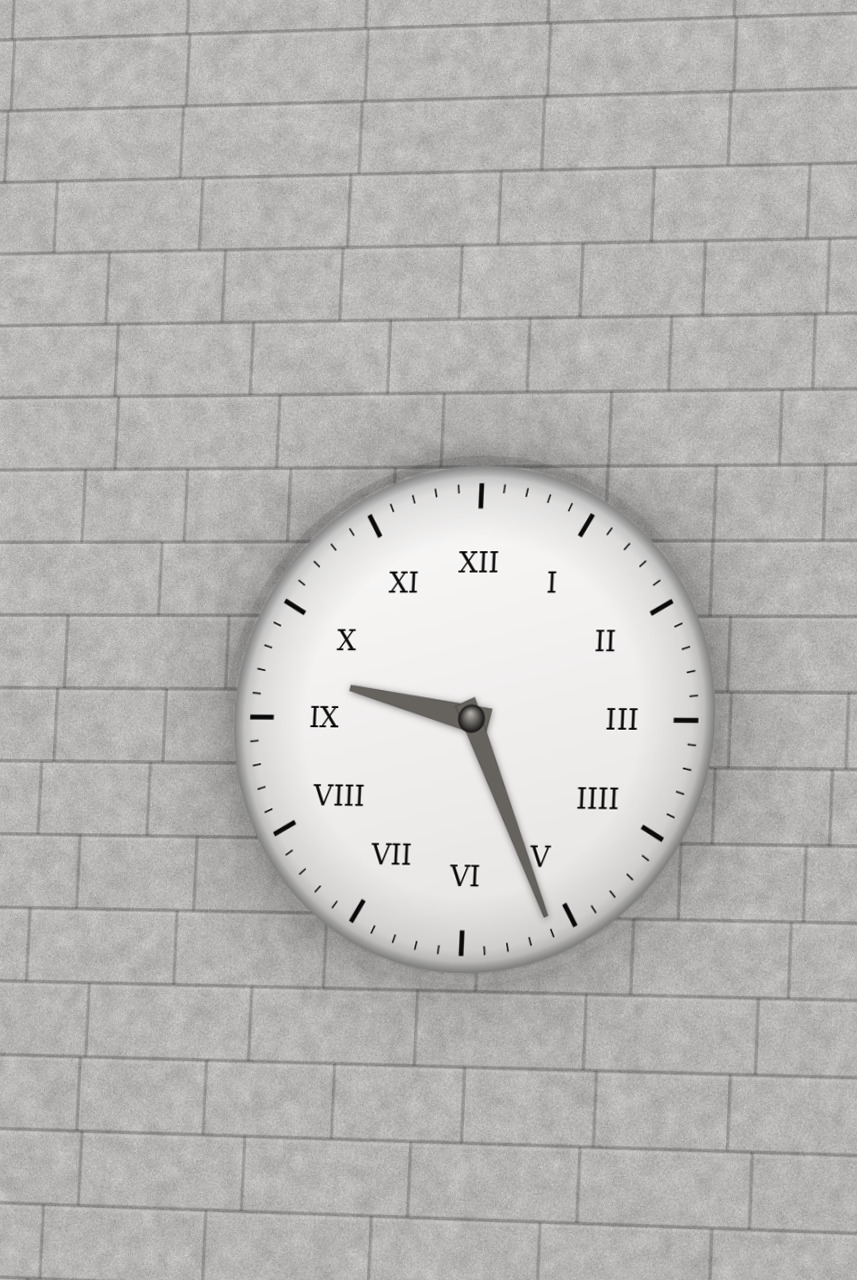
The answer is 9:26
